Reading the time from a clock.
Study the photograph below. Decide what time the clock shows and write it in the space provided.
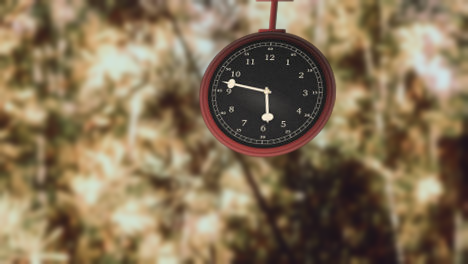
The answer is 5:47
